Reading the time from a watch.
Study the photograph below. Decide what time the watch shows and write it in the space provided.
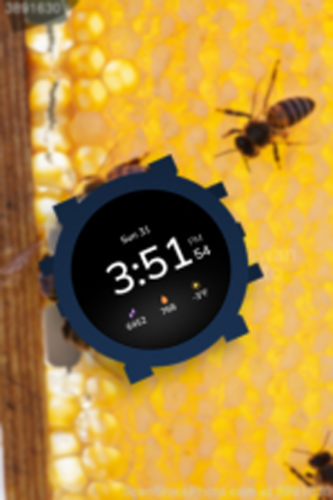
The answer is 3:51
